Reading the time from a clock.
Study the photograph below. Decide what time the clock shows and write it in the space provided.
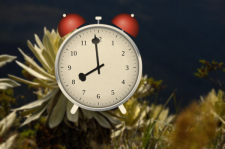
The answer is 7:59
